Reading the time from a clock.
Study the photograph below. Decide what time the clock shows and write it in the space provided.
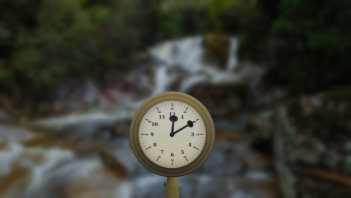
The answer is 12:10
